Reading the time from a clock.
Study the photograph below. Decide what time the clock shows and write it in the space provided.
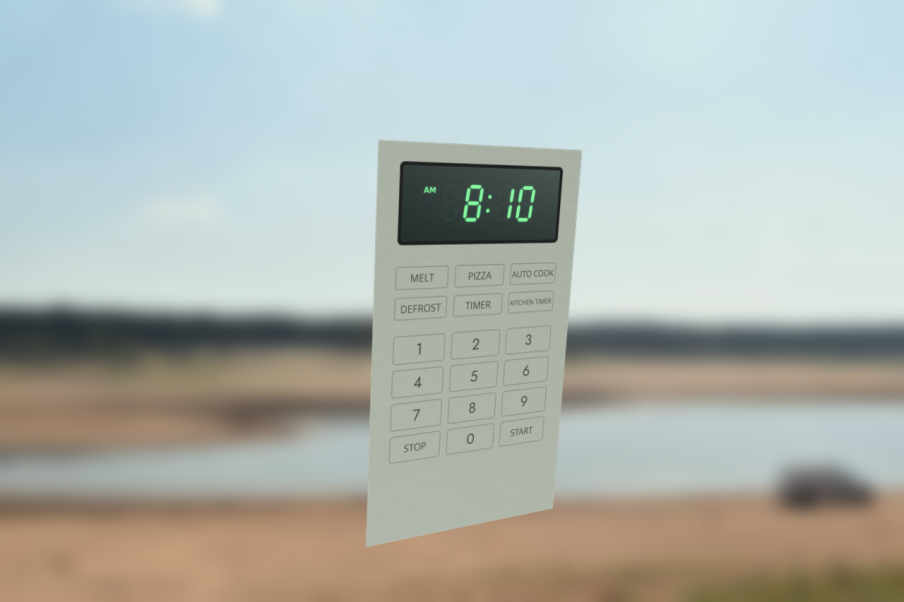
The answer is 8:10
